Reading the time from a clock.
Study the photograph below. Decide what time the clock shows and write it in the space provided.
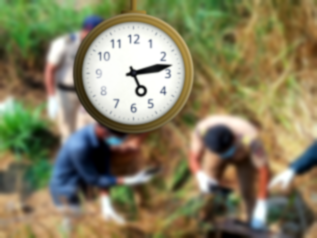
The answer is 5:13
